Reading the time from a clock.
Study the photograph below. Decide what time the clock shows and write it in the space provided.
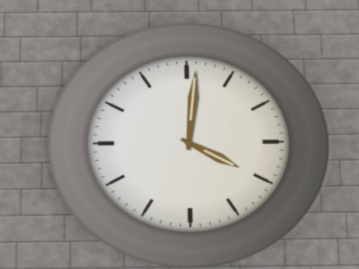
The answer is 4:01
